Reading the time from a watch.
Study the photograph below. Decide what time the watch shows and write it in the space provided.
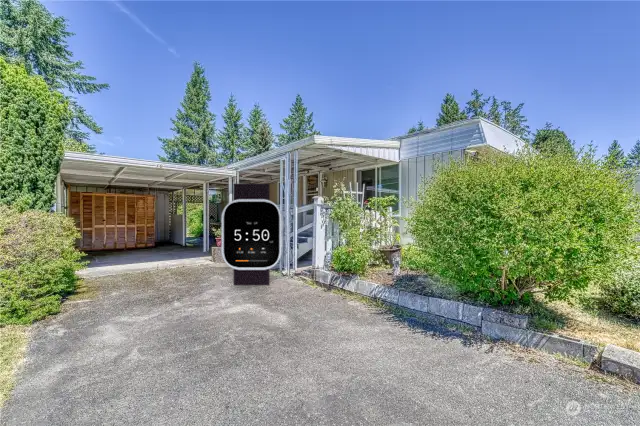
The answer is 5:50
